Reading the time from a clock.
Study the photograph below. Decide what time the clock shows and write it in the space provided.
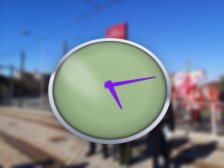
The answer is 5:13
